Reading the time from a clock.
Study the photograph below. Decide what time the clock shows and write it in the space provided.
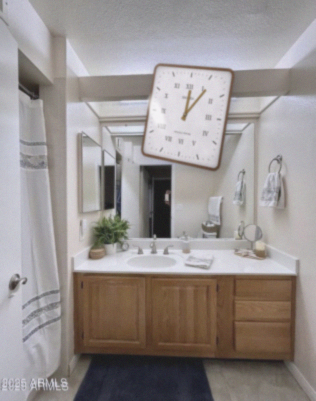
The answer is 12:06
